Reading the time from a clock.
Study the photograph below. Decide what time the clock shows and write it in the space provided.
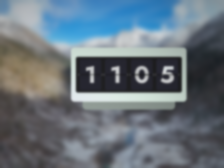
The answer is 11:05
